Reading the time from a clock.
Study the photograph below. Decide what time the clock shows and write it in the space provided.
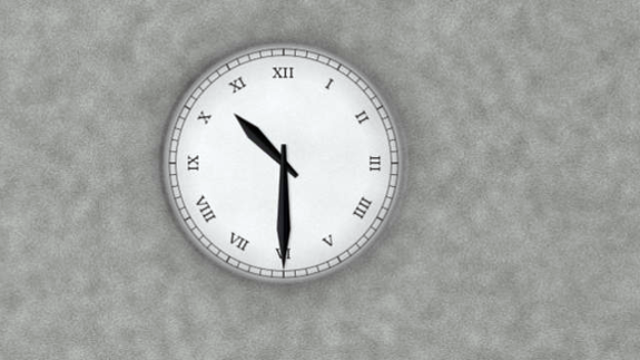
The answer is 10:30
